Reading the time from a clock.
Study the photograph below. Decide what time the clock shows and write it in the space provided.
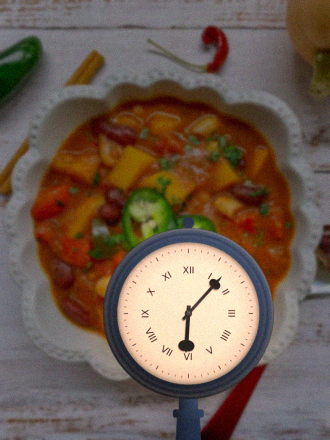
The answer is 6:07
